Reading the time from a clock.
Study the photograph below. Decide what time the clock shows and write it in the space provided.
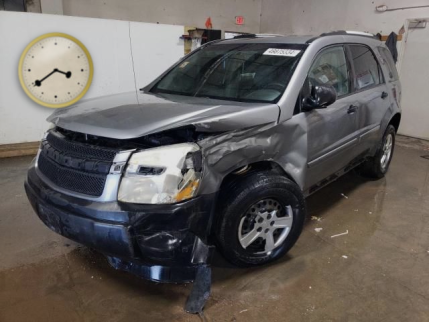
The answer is 3:39
